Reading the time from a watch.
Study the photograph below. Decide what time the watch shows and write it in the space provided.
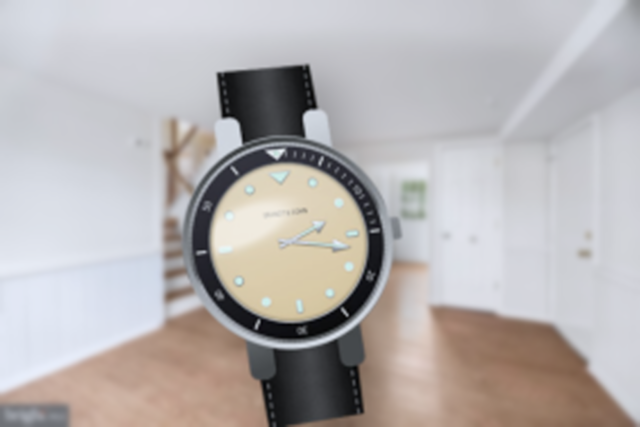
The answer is 2:17
